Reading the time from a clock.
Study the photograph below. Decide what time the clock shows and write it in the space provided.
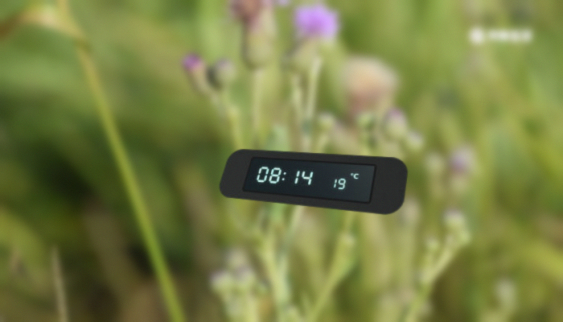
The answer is 8:14
